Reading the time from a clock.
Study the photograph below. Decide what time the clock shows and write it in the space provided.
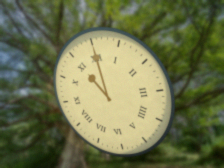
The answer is 11:00
